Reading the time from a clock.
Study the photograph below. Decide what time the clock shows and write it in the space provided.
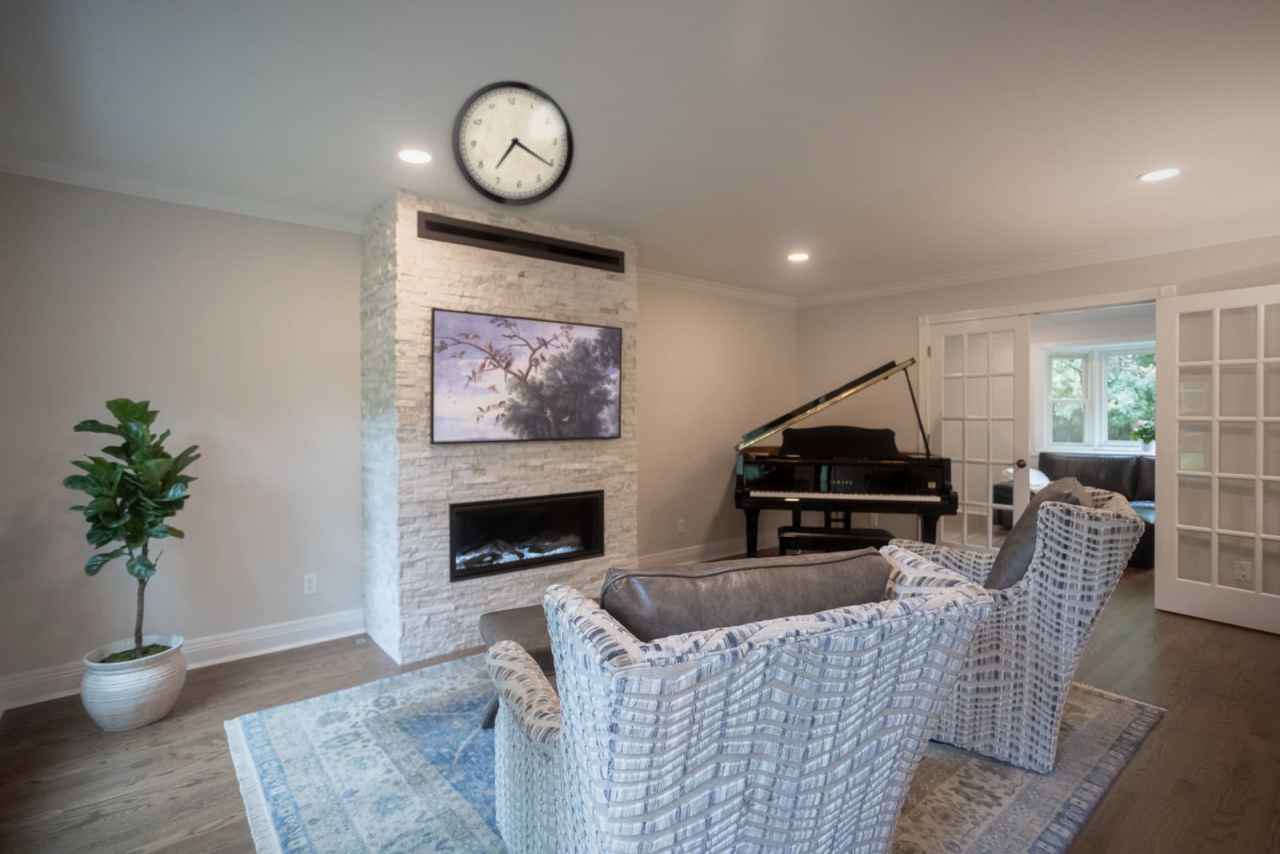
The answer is 7:21
